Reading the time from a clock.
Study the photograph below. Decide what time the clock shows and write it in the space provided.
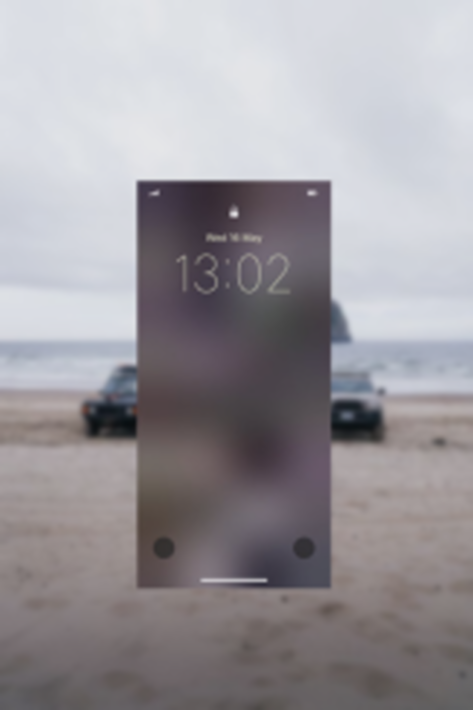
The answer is 13:02
